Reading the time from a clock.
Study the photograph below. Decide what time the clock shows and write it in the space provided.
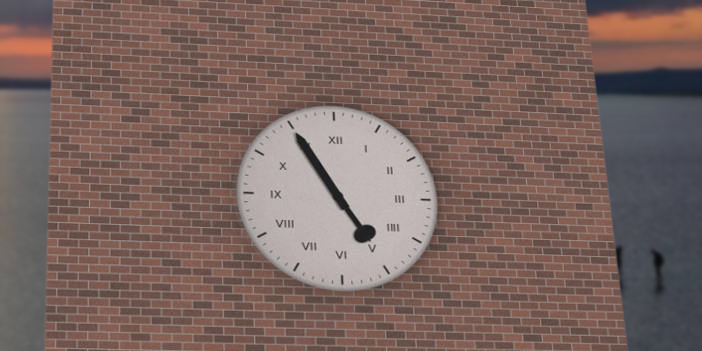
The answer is 4:55
